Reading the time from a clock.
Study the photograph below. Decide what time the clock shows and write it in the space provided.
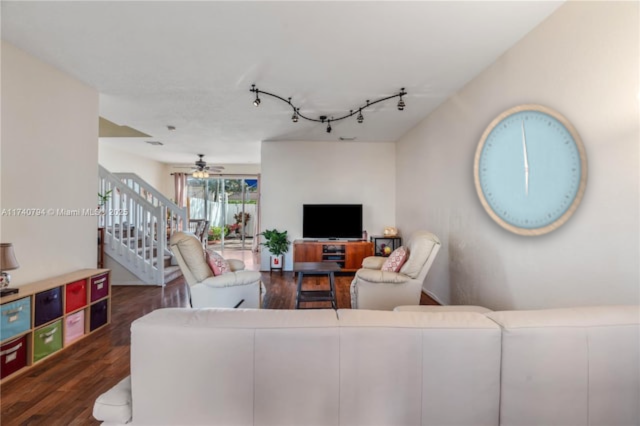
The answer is 5:59
